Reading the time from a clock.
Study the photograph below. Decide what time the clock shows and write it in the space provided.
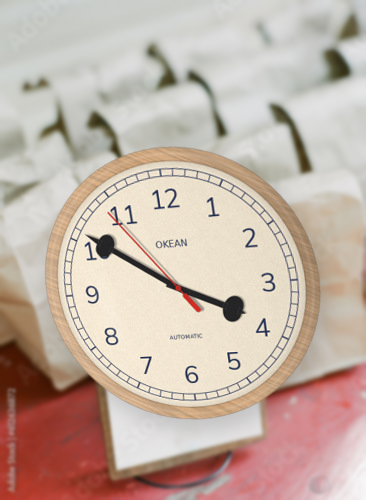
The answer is 3:50:54
